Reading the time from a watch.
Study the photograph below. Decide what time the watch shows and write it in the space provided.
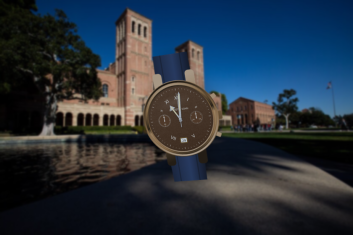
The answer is 11:01
